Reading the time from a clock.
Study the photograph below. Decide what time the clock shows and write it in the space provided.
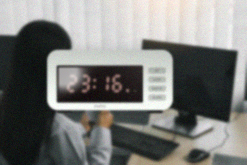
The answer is 23:16
